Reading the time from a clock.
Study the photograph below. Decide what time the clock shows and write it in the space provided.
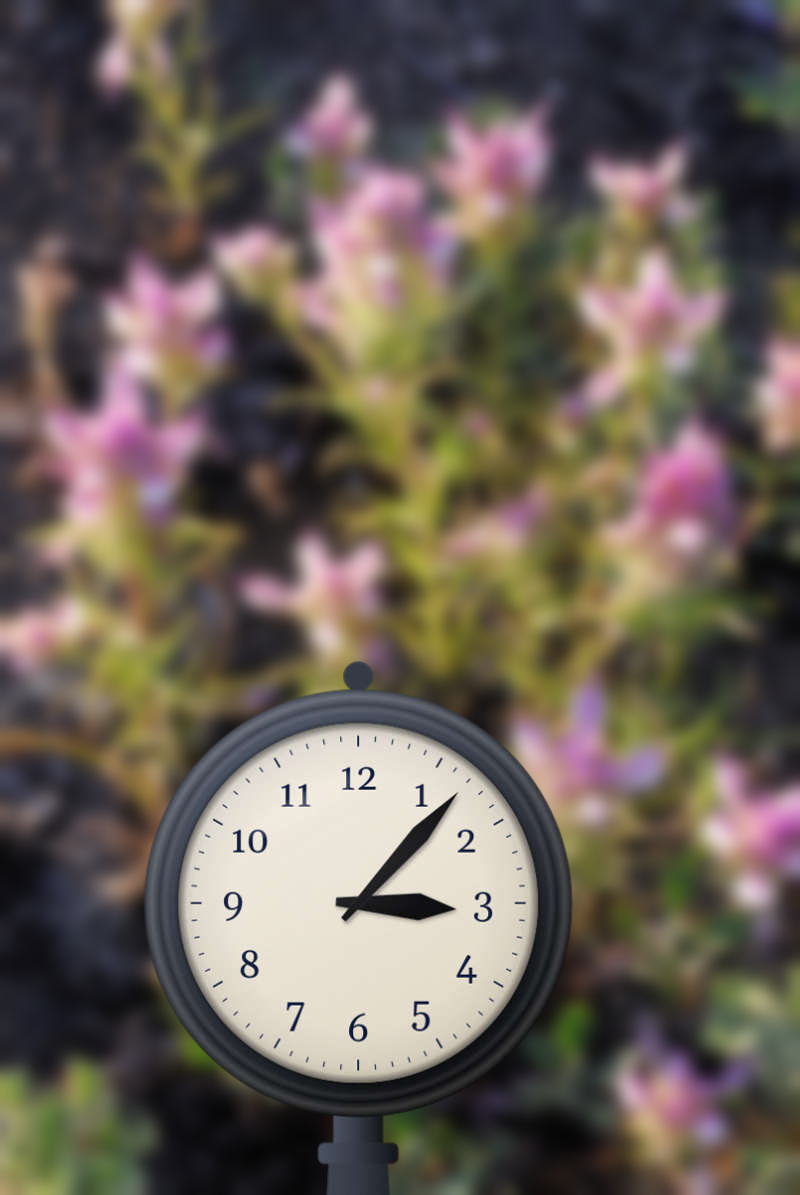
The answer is 3:07
